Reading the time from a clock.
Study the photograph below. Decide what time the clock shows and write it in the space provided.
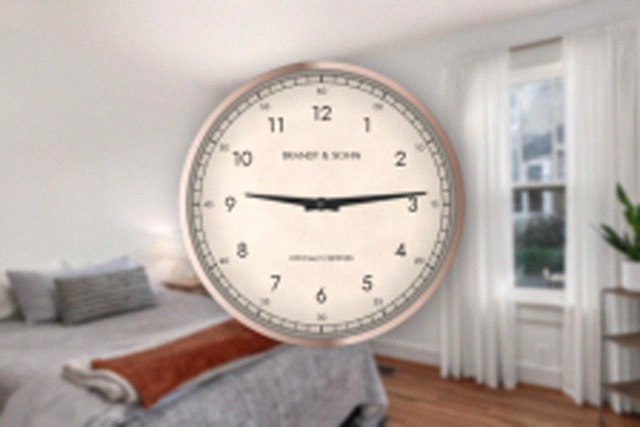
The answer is 9:14
